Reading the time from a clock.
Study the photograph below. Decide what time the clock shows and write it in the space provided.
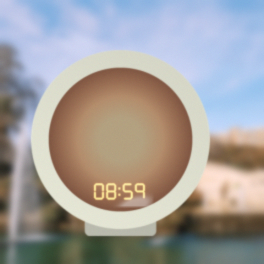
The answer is 8:59
